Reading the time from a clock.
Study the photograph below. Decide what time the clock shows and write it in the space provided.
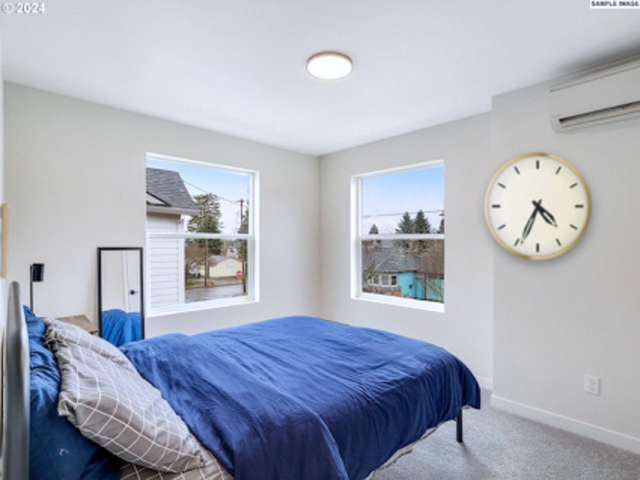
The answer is 4:34
